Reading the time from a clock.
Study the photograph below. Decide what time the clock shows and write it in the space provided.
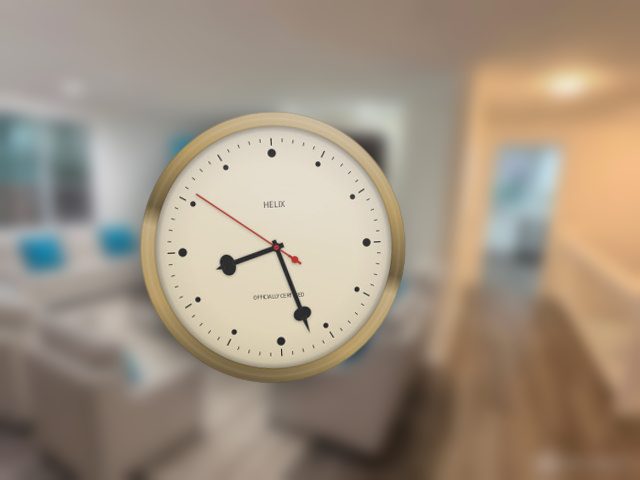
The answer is 8:26:51
